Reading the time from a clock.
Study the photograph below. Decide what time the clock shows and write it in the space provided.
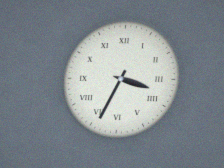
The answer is 3:34
